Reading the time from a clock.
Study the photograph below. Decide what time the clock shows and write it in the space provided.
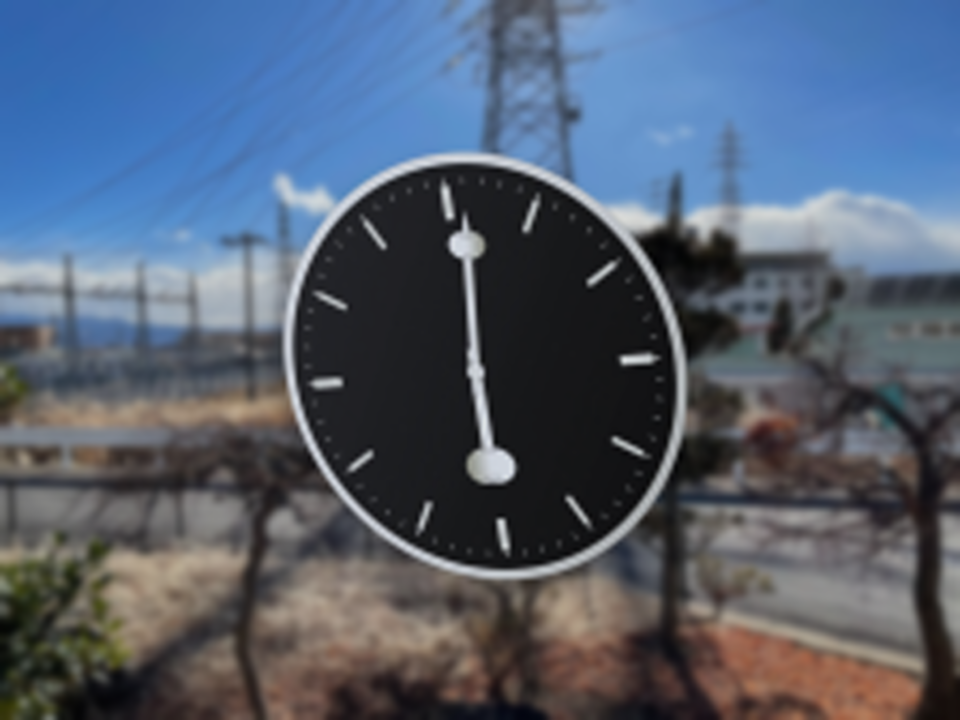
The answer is 6:01
